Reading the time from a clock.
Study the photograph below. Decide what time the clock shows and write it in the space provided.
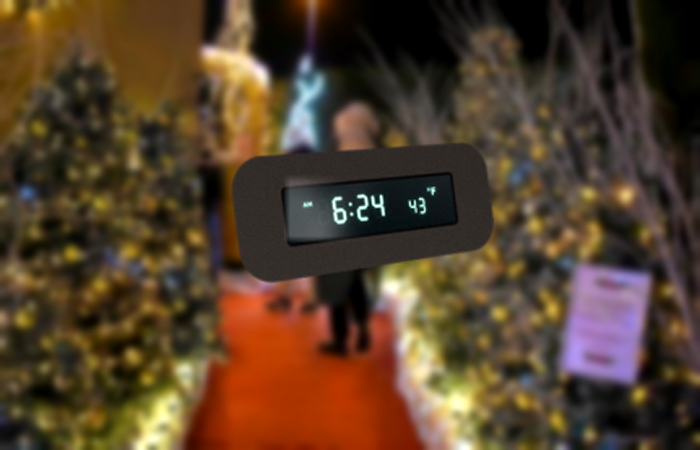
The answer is 6:24
